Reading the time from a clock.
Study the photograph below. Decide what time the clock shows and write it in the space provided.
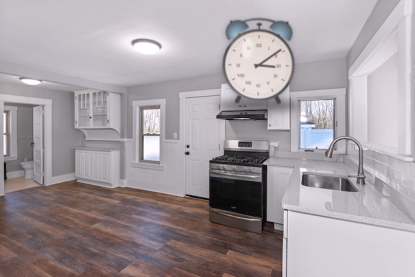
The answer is 3:09
